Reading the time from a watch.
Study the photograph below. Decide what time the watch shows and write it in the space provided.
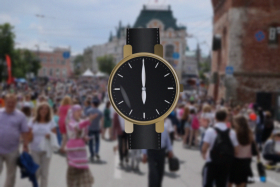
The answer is 6:00
